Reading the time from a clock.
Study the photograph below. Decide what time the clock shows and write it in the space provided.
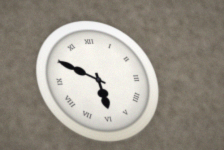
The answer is 5:50
